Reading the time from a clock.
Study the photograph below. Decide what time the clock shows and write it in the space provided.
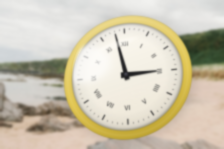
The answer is 2:58
